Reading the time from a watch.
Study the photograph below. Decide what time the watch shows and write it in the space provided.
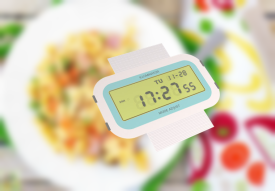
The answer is 17:27:55
